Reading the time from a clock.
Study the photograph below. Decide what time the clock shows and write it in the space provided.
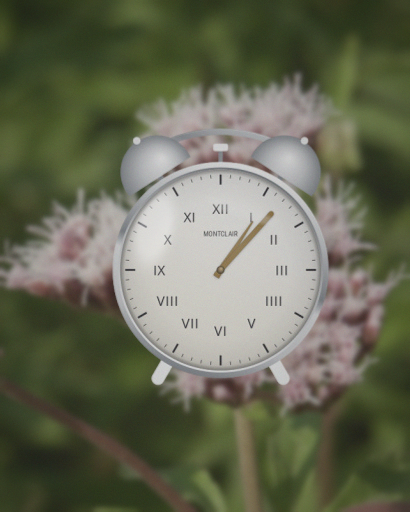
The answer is 1:07
